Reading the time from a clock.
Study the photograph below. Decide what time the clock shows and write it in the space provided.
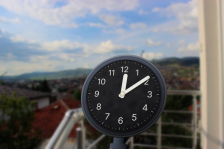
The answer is 12:09
